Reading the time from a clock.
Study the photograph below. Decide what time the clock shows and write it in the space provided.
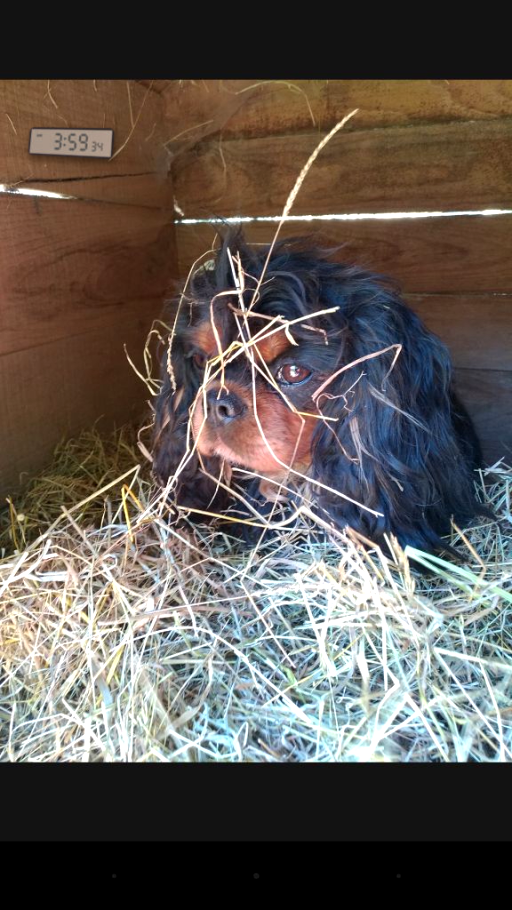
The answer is 3:59:34
